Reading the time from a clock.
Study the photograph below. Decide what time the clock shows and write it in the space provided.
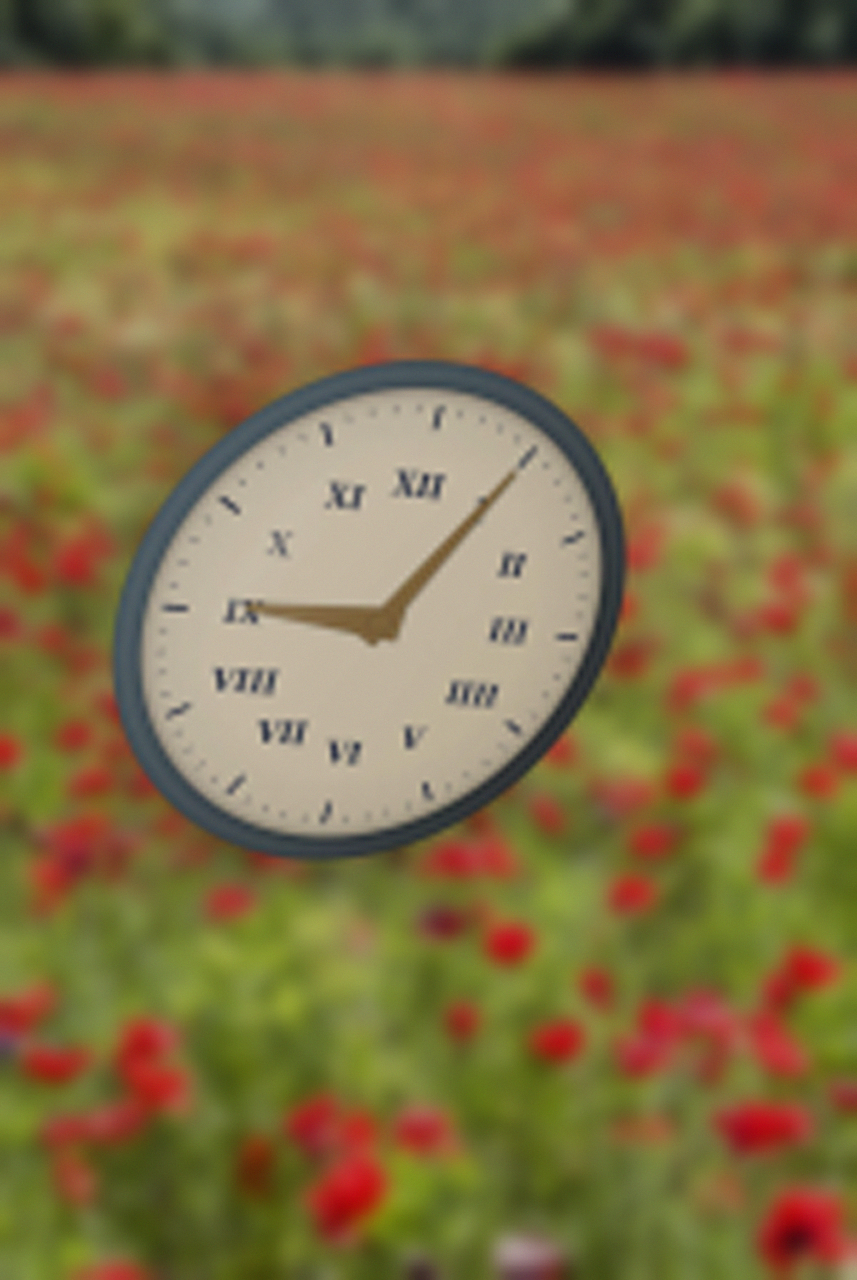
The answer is 9:05
